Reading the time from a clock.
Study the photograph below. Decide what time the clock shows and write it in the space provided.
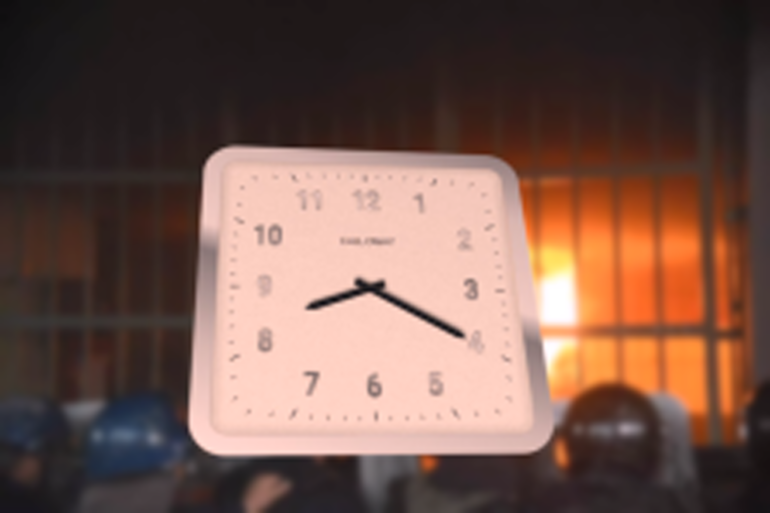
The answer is 8:20
